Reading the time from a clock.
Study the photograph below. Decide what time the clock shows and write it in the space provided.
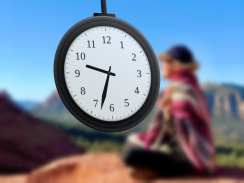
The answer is 9:33
